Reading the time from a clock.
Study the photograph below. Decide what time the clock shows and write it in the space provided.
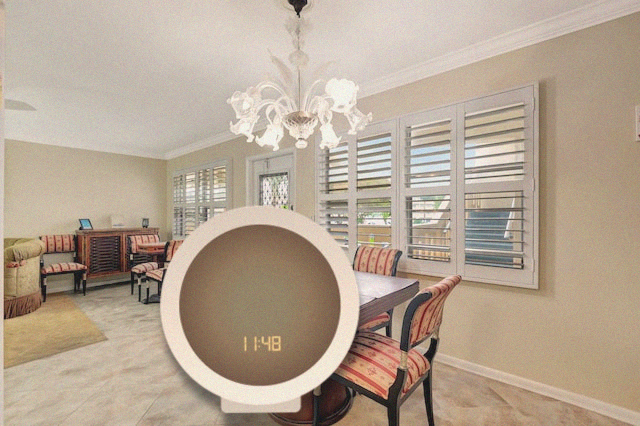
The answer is 11:48
